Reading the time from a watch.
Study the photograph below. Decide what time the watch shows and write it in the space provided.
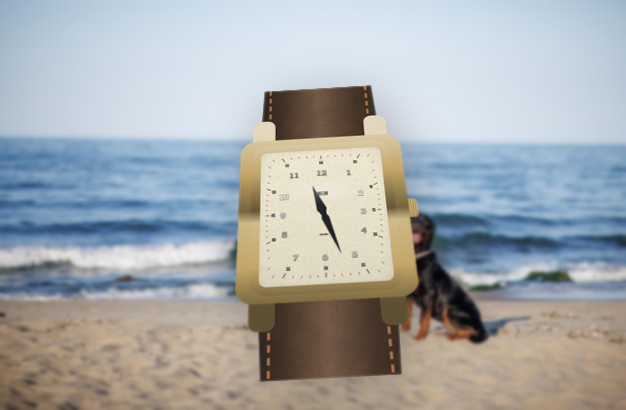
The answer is 11:27
